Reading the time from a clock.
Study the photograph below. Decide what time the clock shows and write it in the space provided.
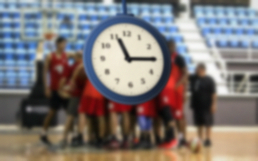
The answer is 11:15
